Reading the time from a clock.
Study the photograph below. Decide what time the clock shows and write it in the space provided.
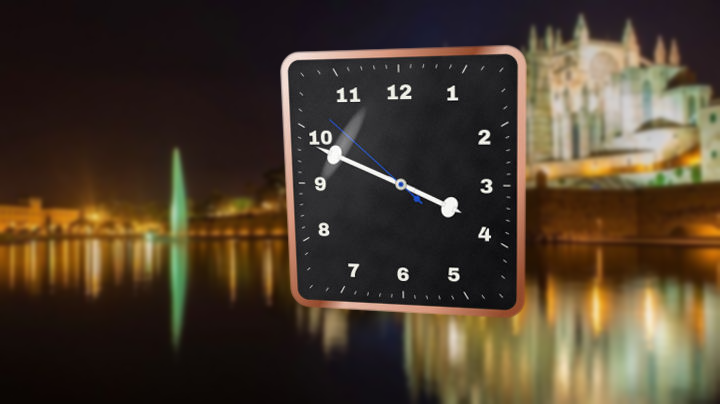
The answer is 3:48:52
